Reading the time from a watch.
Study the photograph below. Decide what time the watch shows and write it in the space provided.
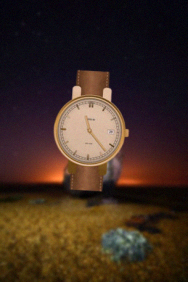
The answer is 11:23
